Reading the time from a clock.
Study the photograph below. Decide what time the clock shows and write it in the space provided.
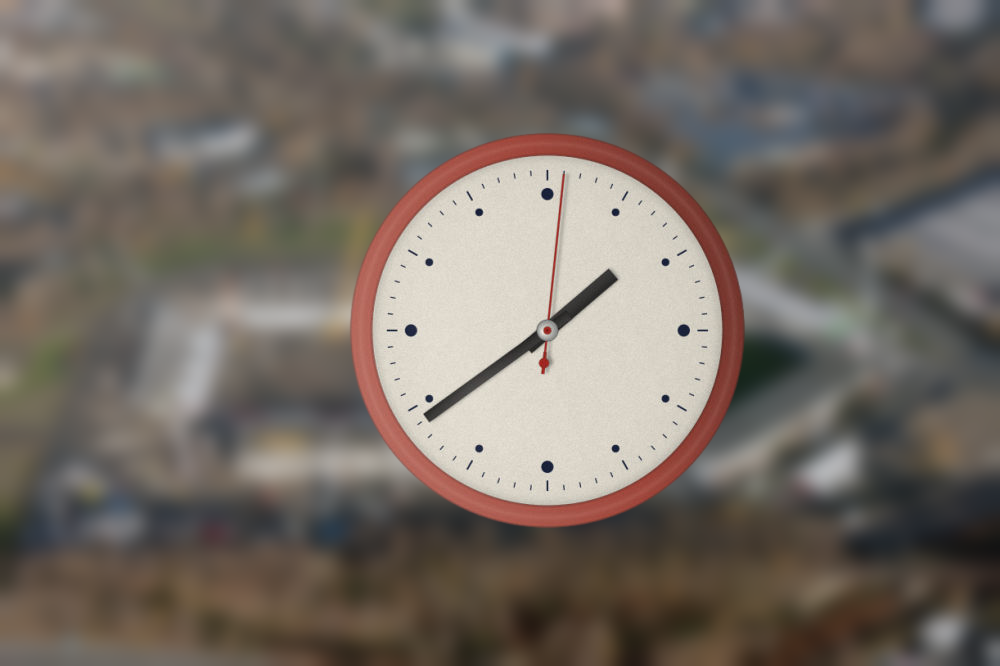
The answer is 1:39:01
